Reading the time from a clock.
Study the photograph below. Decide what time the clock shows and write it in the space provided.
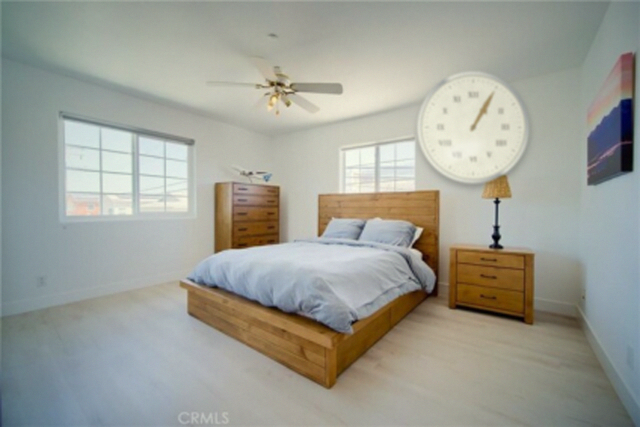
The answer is 1:05
